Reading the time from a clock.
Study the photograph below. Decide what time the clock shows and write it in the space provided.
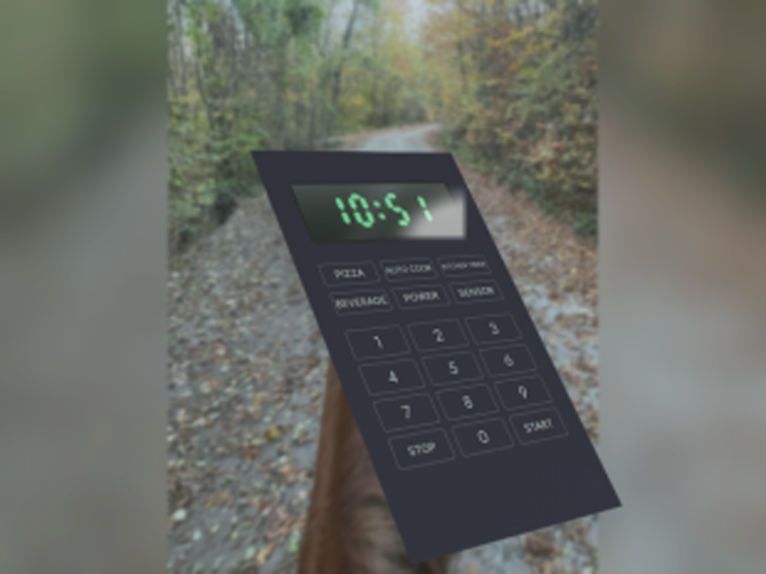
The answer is 10:51
